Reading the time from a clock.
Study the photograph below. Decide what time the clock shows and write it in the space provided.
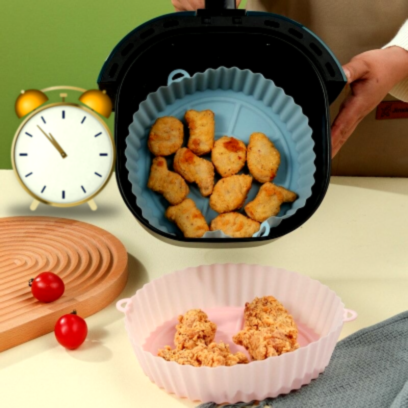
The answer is 10:53
